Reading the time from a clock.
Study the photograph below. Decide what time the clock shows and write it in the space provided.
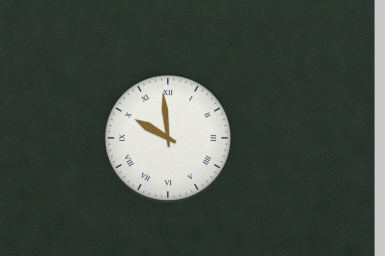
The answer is 9:59
